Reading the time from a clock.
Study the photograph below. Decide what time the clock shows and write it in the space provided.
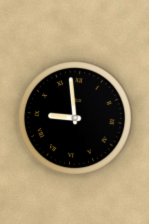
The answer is 8:58
